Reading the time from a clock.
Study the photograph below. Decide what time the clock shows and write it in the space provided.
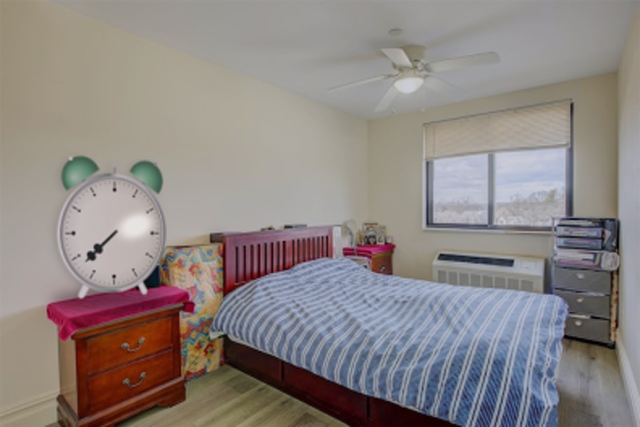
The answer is 7:38
